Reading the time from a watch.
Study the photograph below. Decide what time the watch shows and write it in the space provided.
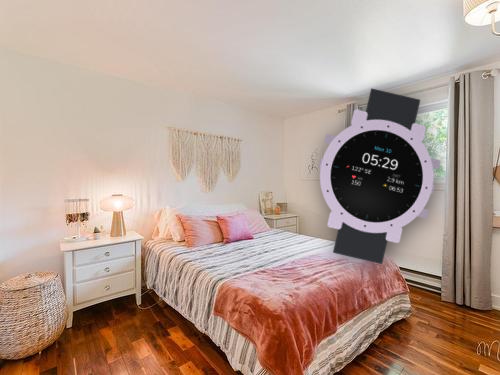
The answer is 5:29
